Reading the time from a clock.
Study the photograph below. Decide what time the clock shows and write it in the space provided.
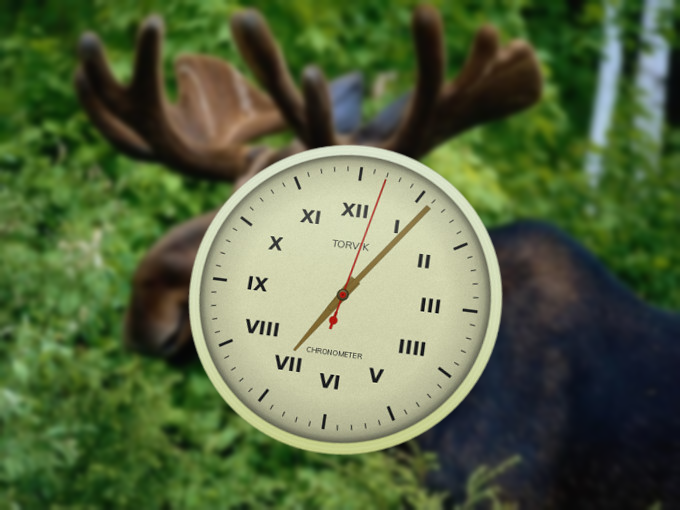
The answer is 7:06:02
